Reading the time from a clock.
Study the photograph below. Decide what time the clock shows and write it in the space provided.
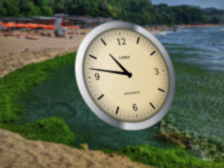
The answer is 10:47
